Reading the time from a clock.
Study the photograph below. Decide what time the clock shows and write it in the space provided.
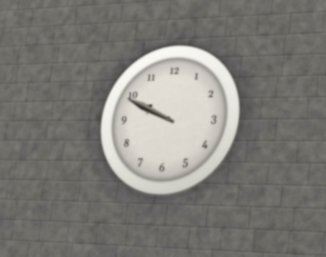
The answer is 9:49
